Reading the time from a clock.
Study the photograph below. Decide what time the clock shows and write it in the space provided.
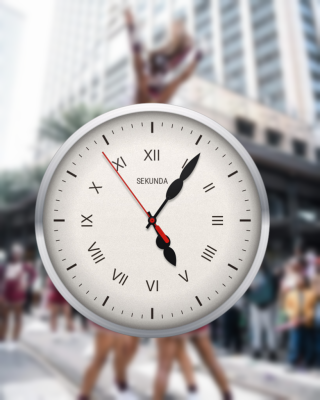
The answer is 5:05:54
